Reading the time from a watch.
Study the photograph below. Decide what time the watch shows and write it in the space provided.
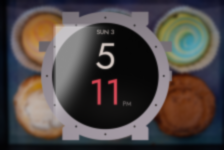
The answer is 5:11
